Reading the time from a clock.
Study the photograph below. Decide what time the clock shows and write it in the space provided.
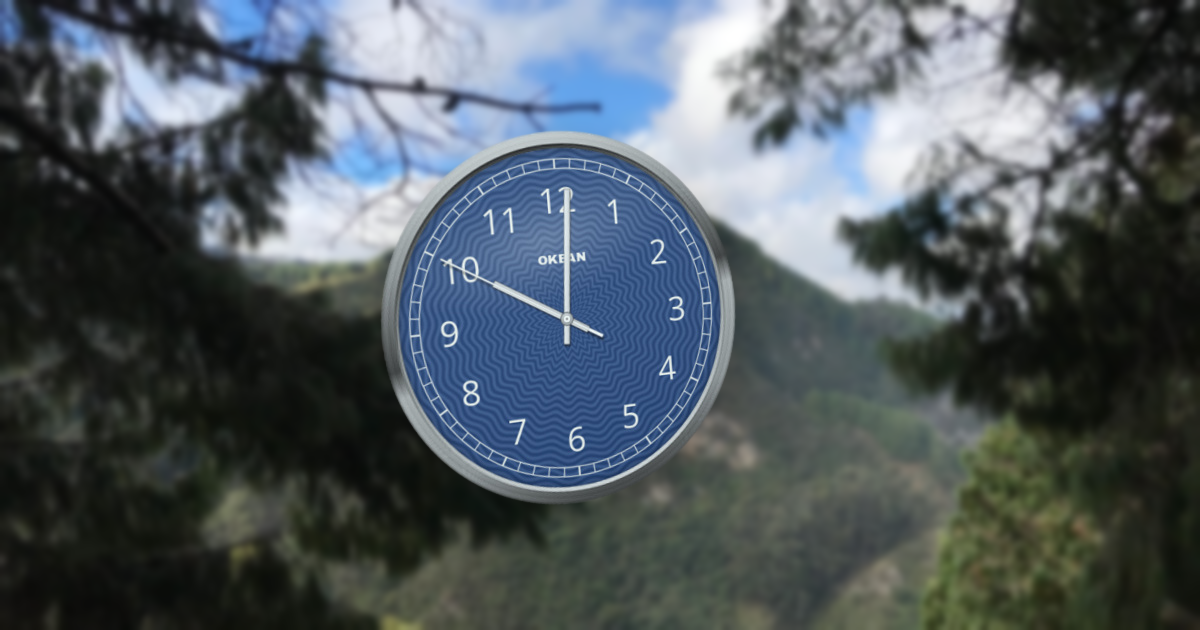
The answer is 10:00:50
